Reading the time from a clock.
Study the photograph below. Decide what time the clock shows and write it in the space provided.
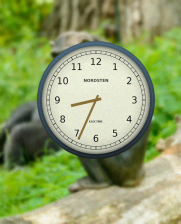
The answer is 8:34
